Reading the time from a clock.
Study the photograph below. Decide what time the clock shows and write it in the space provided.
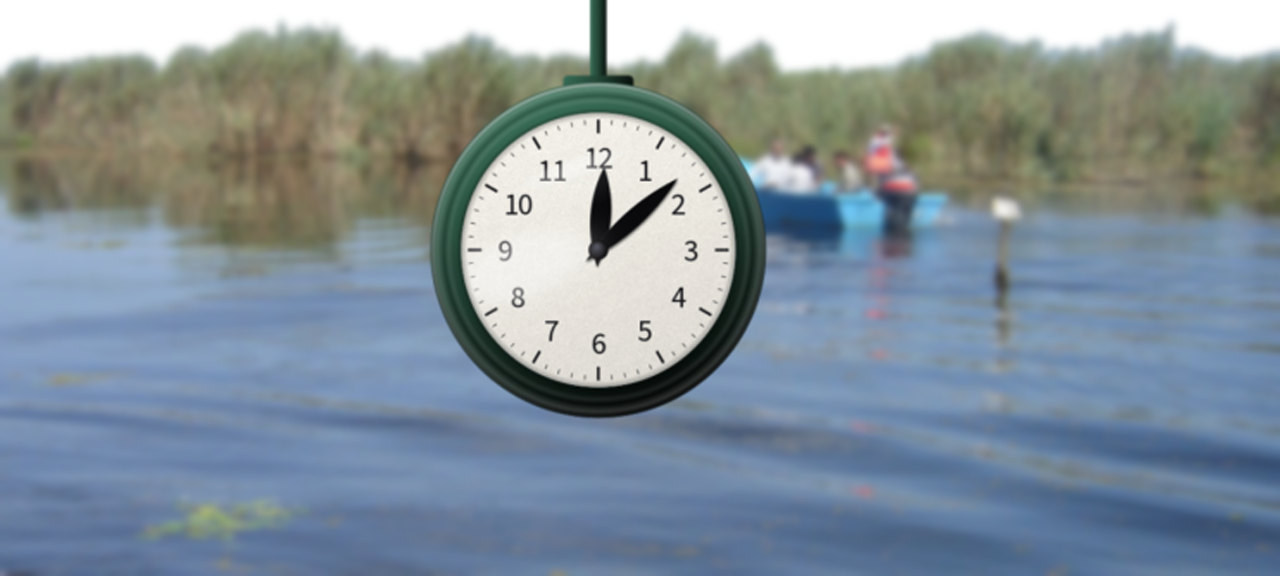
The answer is 12:08
